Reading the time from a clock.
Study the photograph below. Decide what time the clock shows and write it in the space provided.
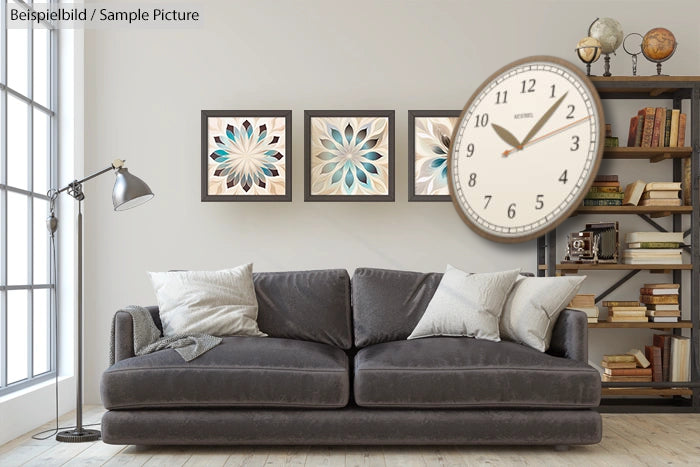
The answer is 10:07:12
